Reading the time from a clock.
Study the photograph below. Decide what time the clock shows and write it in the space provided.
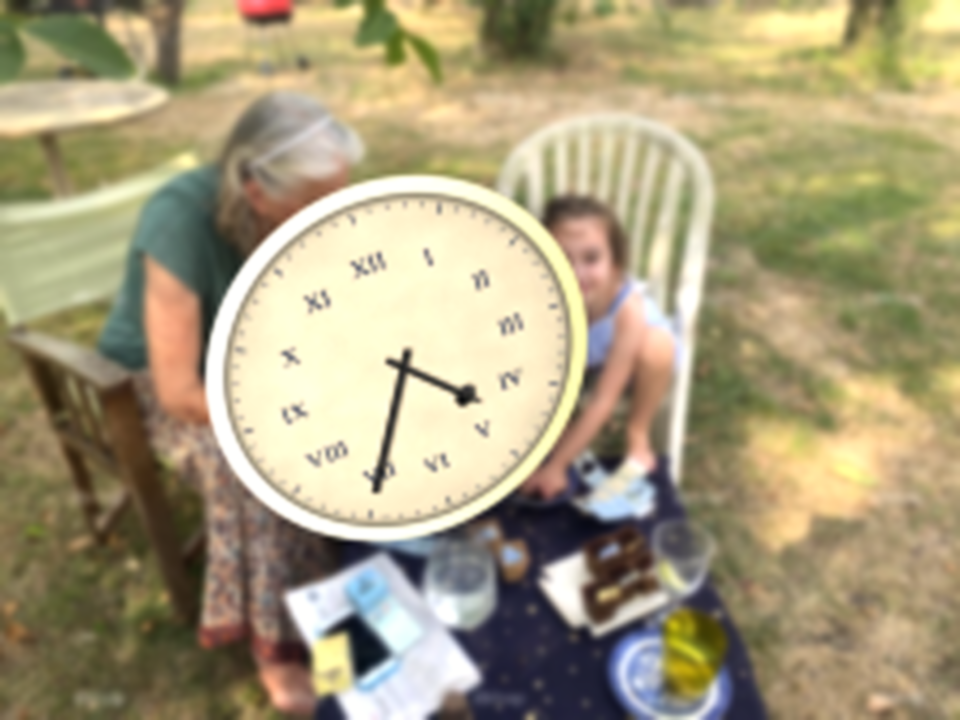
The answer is 4:35
